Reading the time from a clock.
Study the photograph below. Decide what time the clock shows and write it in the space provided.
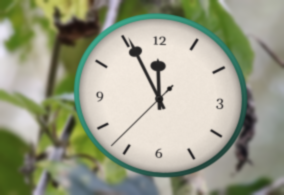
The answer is 11:55:37
